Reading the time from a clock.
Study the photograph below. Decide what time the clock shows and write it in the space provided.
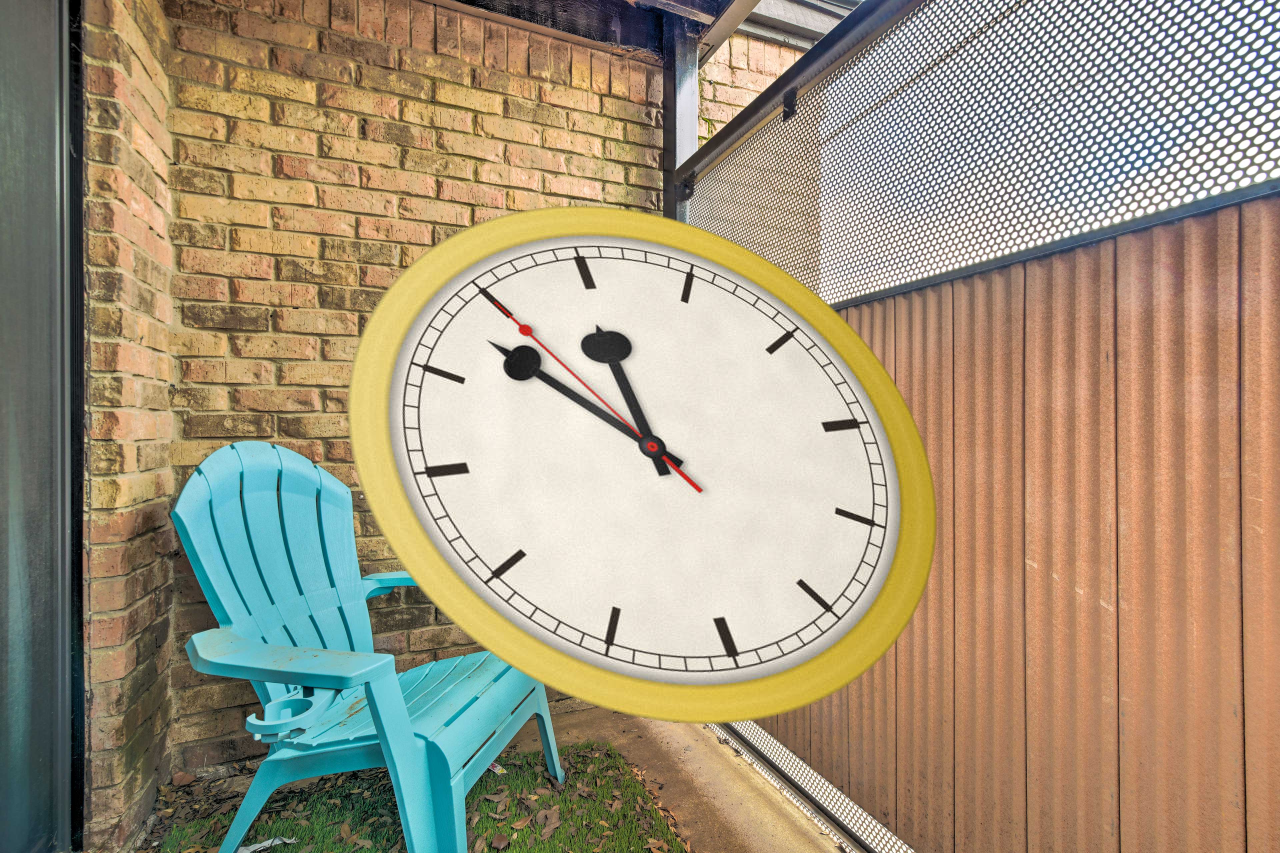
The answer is 11:52:55
